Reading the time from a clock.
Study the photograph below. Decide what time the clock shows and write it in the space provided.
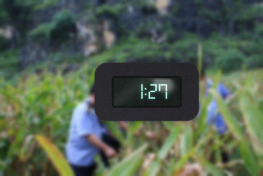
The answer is 1:27
